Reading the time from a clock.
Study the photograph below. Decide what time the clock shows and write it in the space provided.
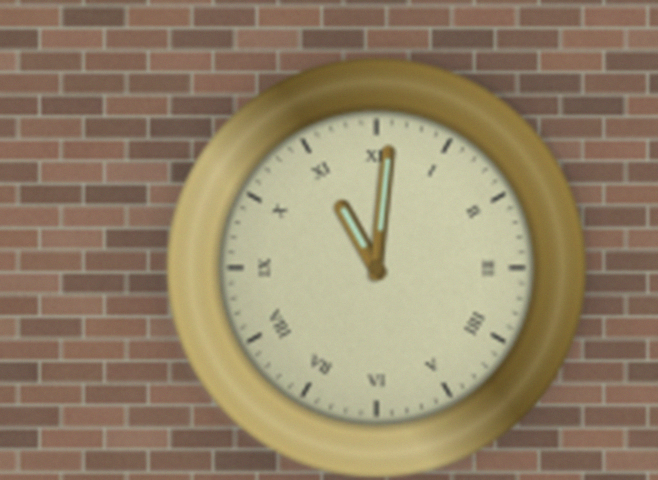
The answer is 11:01
